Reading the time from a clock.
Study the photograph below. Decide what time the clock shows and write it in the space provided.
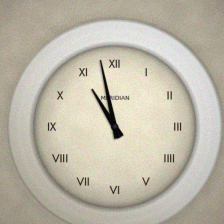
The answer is 10:58
